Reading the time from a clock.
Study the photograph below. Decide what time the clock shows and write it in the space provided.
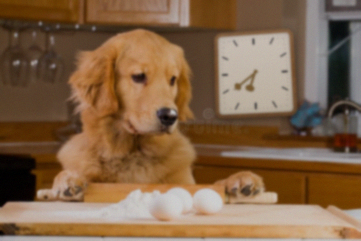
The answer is 6:39
